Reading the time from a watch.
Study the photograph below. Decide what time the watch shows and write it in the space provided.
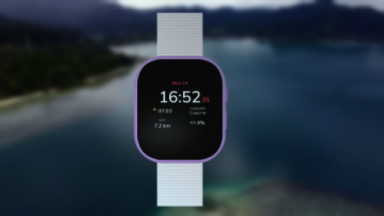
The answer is 16:52
